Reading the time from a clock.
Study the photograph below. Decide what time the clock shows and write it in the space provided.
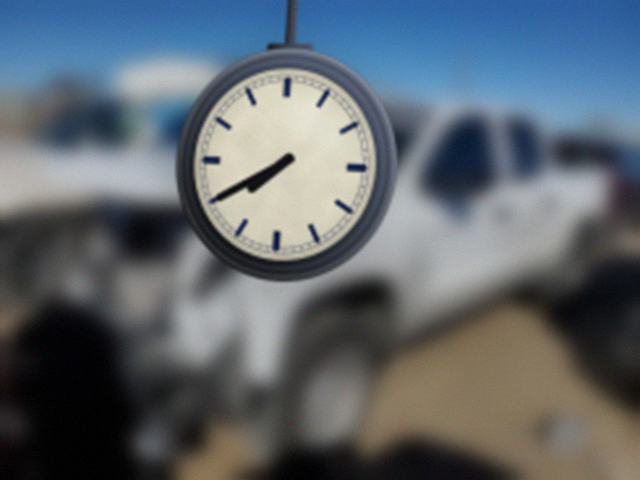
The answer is 7:40
